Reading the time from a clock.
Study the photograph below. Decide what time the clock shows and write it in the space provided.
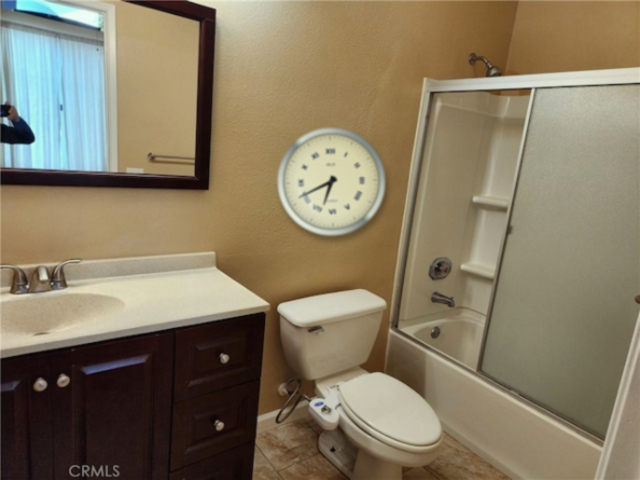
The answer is 6:41
